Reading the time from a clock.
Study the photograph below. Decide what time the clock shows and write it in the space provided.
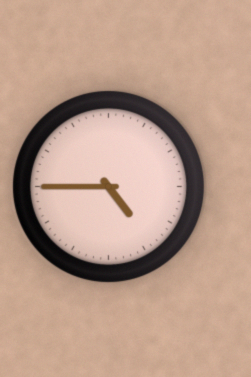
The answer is 4:45
